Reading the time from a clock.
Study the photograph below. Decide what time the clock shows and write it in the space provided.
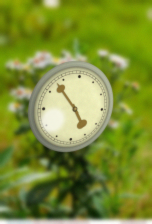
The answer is 4:53
